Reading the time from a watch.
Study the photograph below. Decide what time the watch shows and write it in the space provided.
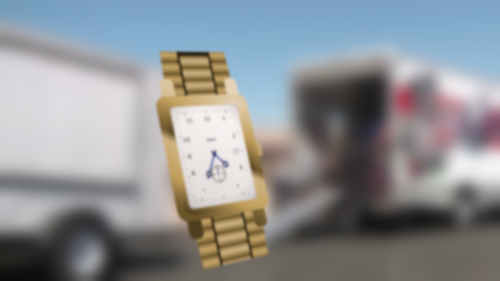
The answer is 4:35
